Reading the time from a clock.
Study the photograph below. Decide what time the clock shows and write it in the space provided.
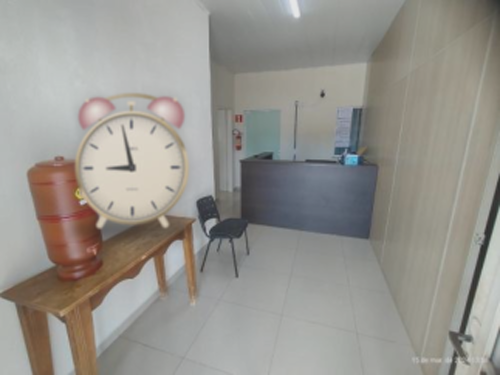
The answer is 8:58
